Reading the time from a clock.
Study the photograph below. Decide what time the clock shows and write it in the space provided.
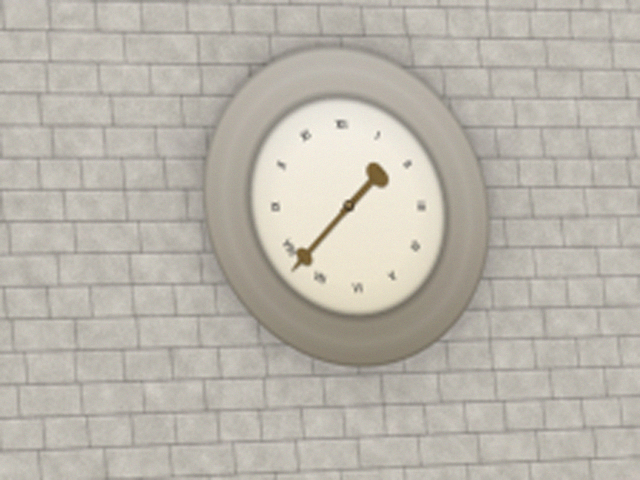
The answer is 1:38
